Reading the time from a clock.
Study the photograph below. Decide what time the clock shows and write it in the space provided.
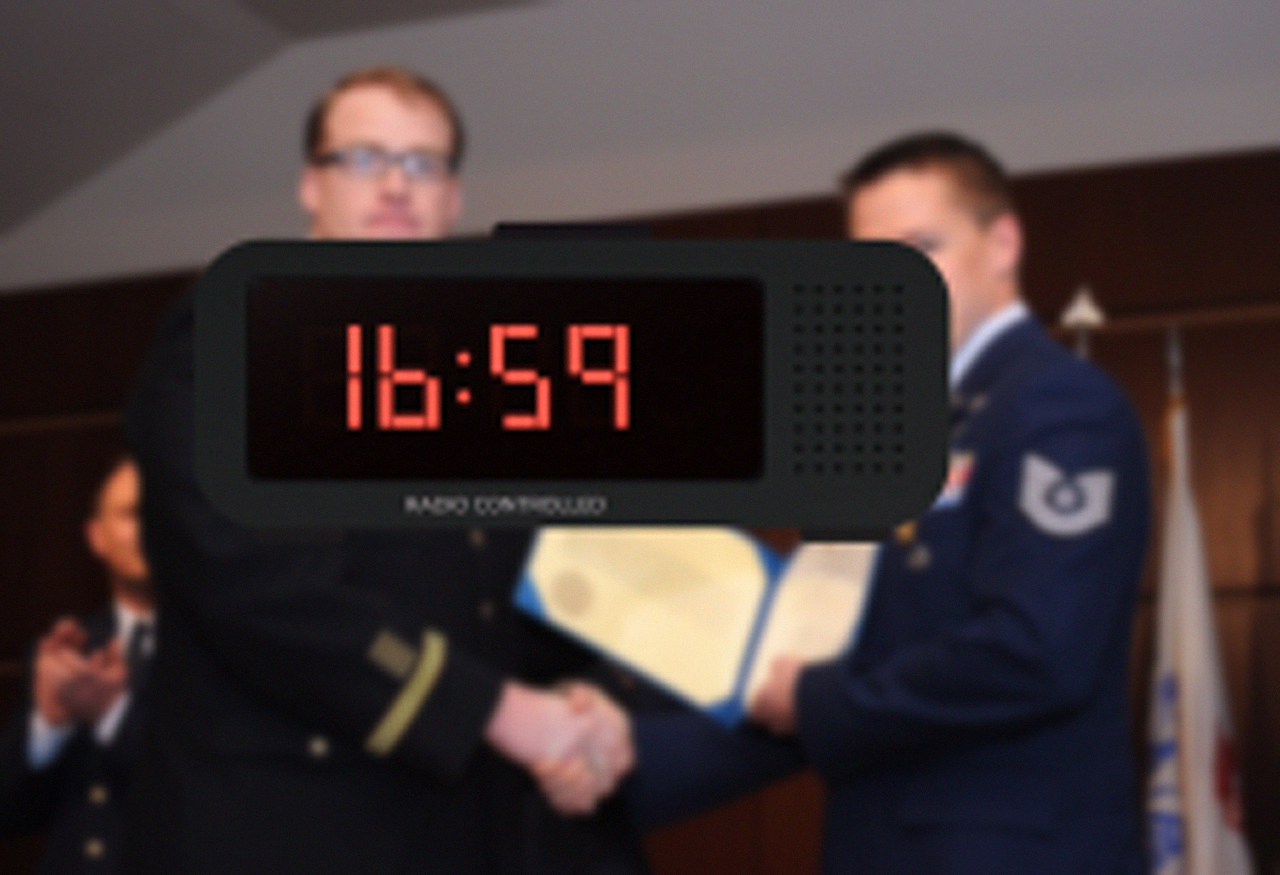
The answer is 16:59
